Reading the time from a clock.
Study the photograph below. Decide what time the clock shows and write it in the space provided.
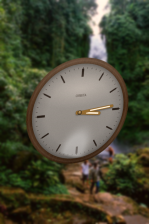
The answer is 3:14
